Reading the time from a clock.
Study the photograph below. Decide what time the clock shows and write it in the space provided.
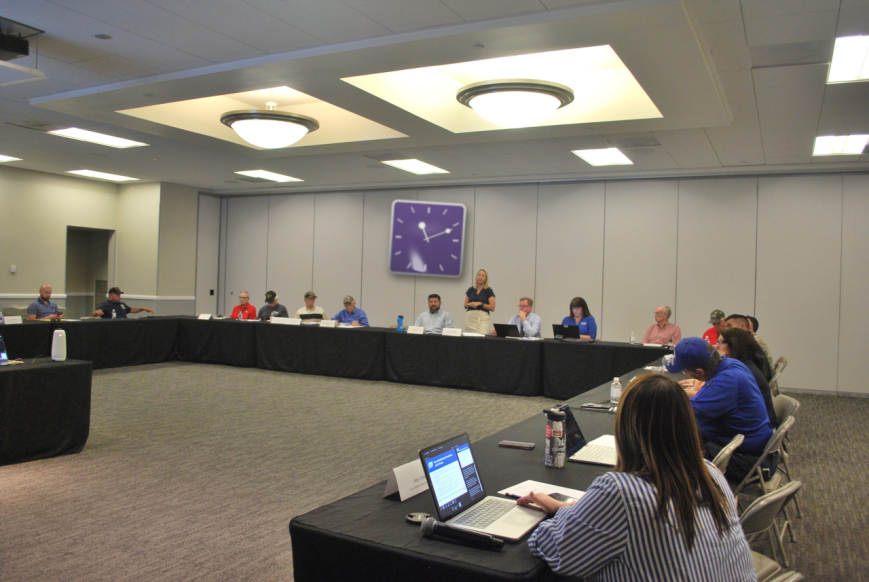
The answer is 11:11
